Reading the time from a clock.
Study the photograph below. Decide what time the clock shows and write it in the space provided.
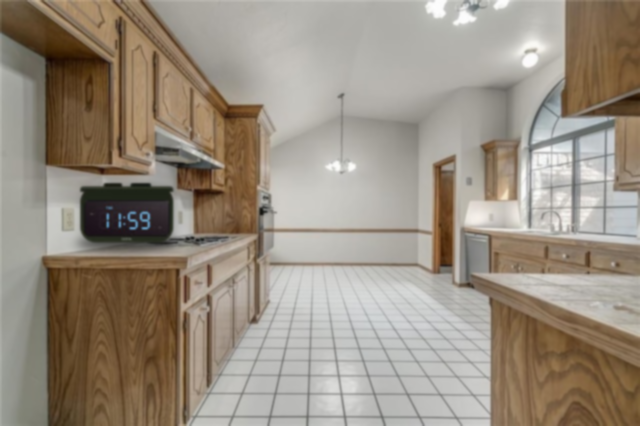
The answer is 11:59
